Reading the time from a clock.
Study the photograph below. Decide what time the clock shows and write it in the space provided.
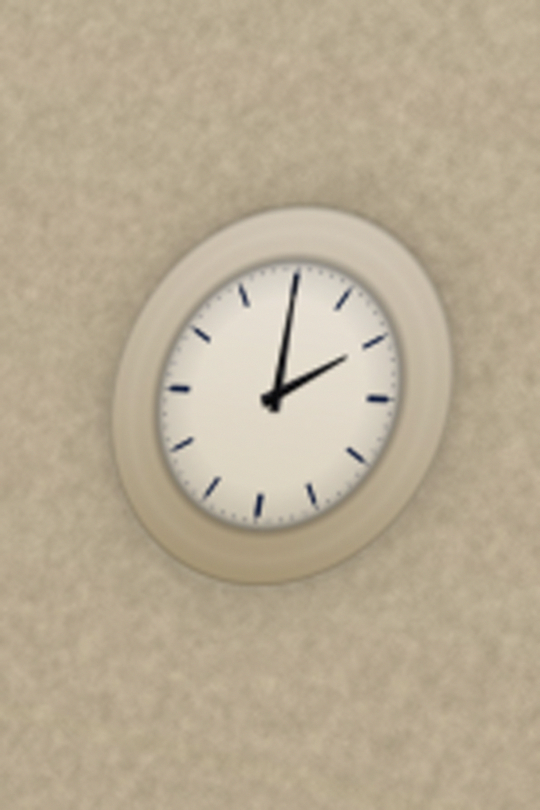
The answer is 2:00
